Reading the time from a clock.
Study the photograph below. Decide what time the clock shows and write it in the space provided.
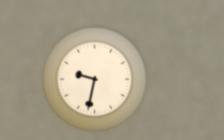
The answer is 9:32
